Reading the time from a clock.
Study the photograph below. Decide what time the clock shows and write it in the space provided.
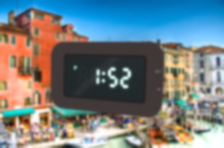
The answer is 1:52
